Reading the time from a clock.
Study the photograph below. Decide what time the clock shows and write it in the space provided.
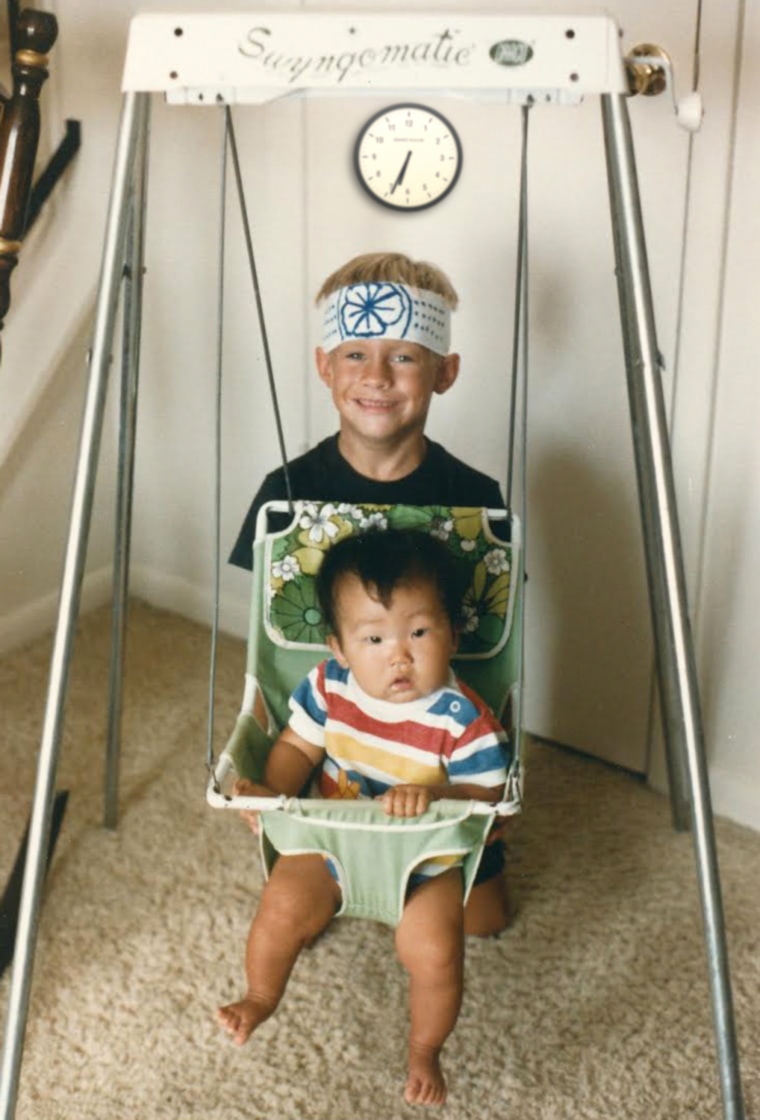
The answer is 6:34
